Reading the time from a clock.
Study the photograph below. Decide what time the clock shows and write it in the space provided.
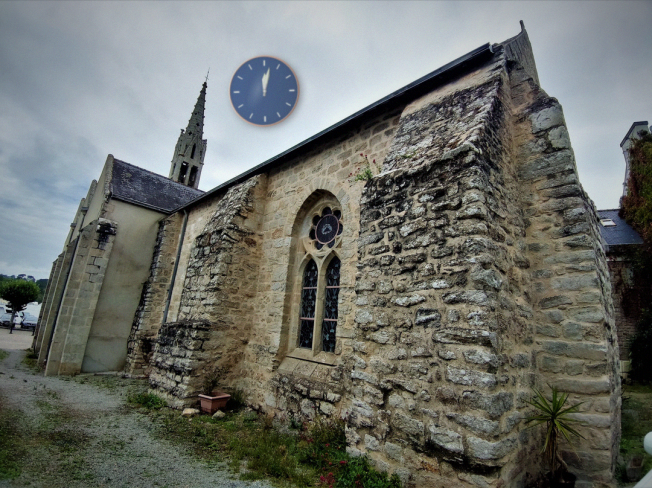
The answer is 12:02
